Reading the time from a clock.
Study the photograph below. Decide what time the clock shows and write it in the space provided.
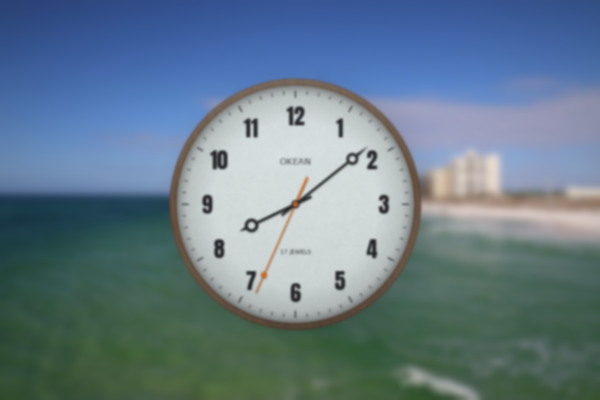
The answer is 8:08:34
